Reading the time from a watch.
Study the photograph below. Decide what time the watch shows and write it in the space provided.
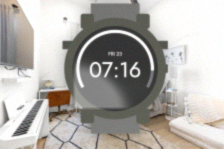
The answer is 7:16
